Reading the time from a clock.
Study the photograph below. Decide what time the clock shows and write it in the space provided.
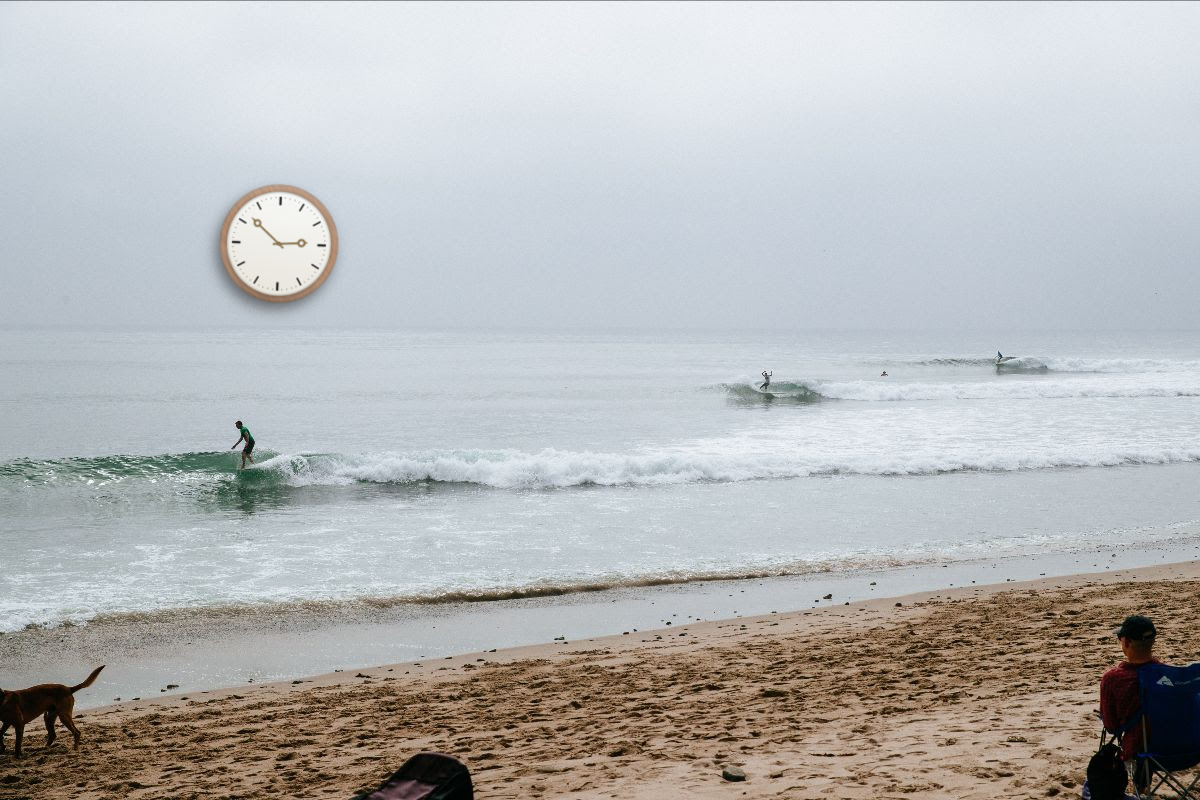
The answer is 2:52
